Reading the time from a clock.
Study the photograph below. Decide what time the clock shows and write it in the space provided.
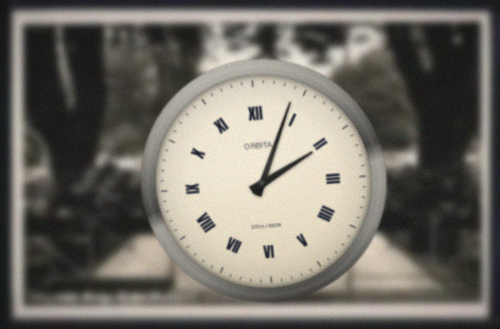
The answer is 2:04
